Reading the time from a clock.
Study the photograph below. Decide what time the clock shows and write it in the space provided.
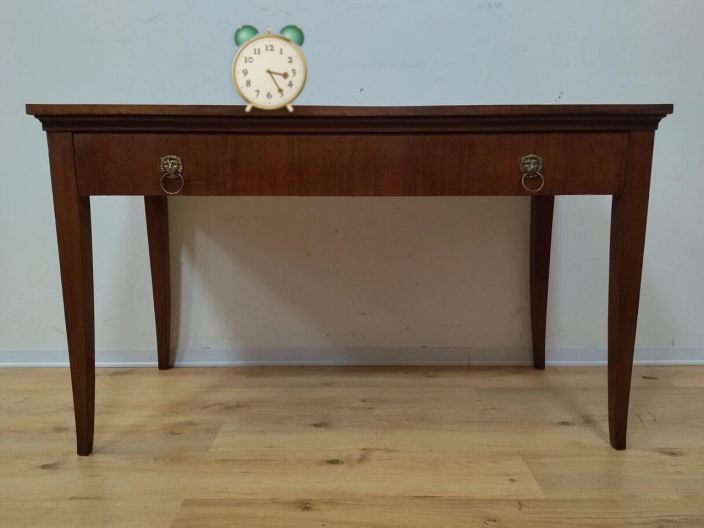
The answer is 3:25
